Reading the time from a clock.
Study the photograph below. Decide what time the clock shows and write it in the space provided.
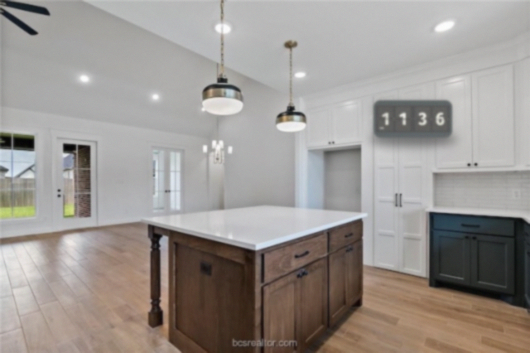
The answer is 11:36
